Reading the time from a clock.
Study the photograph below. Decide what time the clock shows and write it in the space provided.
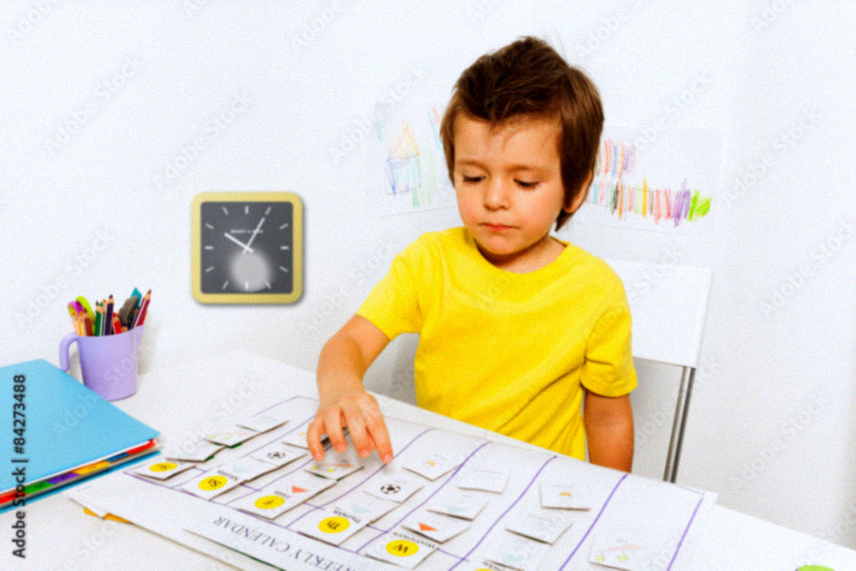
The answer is 10:05
